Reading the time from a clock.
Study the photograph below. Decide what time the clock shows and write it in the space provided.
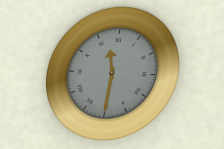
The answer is 11:30
